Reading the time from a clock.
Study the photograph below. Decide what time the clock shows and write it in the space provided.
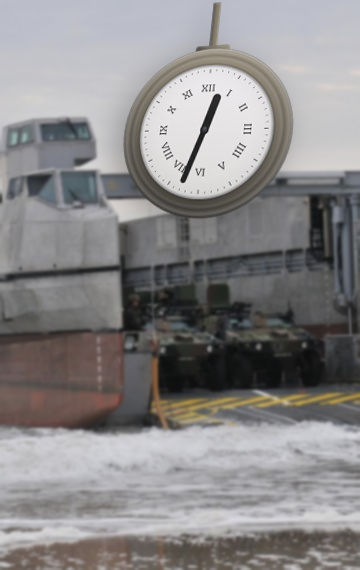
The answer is 12:33
